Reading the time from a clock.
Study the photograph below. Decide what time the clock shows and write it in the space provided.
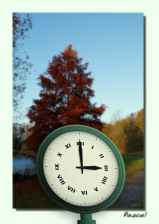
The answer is 3:00
